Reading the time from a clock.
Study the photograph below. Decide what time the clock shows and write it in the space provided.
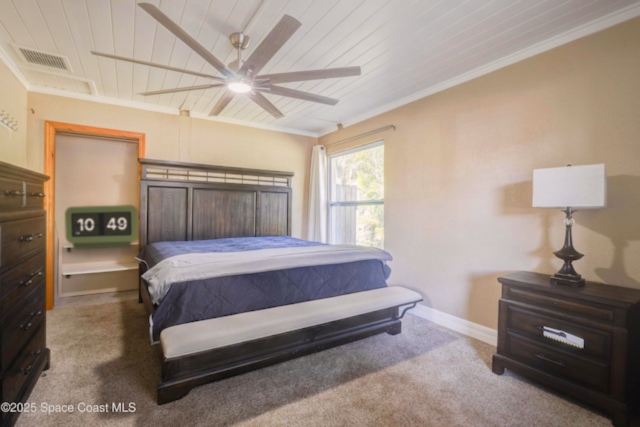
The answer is 10:49
